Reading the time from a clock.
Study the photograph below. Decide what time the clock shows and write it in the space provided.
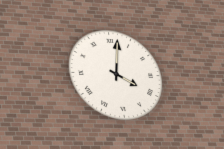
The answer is 4:02
